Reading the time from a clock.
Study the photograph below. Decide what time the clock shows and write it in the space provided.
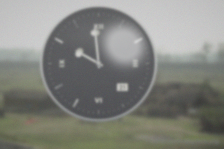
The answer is 9:59
